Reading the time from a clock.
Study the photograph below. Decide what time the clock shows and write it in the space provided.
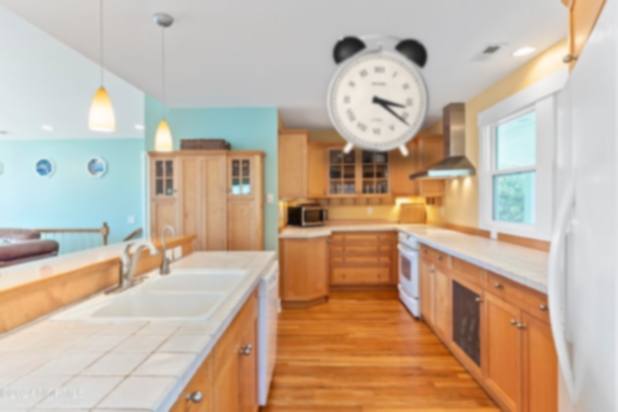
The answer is 3:21
